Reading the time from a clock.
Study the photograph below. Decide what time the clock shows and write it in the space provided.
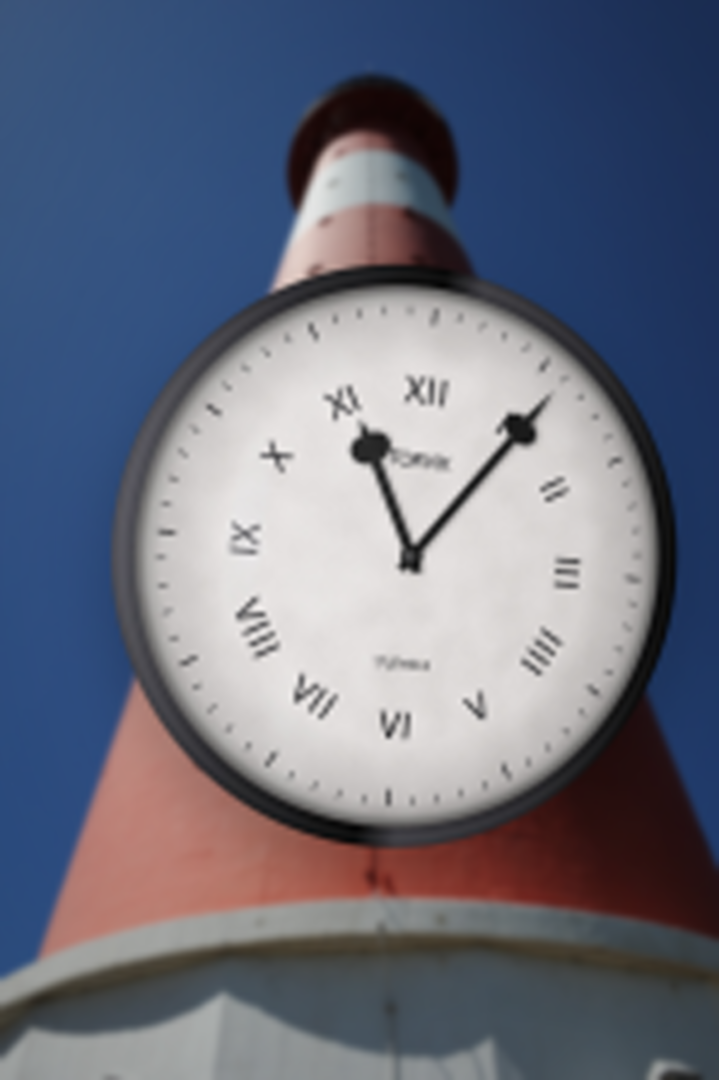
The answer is 11:06
